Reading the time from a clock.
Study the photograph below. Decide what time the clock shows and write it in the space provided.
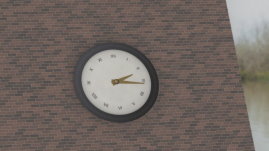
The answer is 2:16
